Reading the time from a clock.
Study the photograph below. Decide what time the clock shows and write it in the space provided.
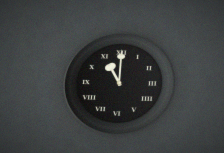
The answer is 11:00
